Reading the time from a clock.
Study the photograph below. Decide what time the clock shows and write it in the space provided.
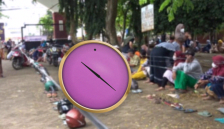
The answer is 10:22
